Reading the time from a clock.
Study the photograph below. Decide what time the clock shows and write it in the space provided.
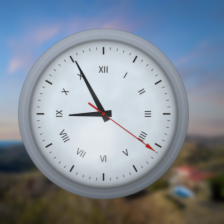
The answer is 8:55:21
